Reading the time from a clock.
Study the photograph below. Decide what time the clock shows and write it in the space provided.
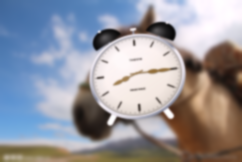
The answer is 8:15
